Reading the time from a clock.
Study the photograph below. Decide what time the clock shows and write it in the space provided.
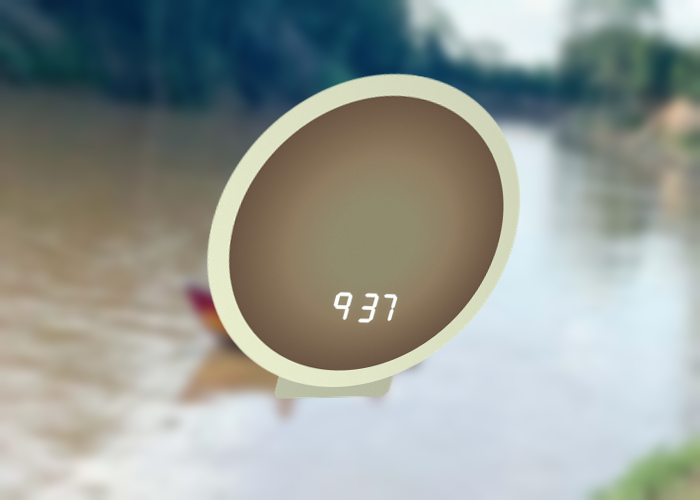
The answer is 9:37
